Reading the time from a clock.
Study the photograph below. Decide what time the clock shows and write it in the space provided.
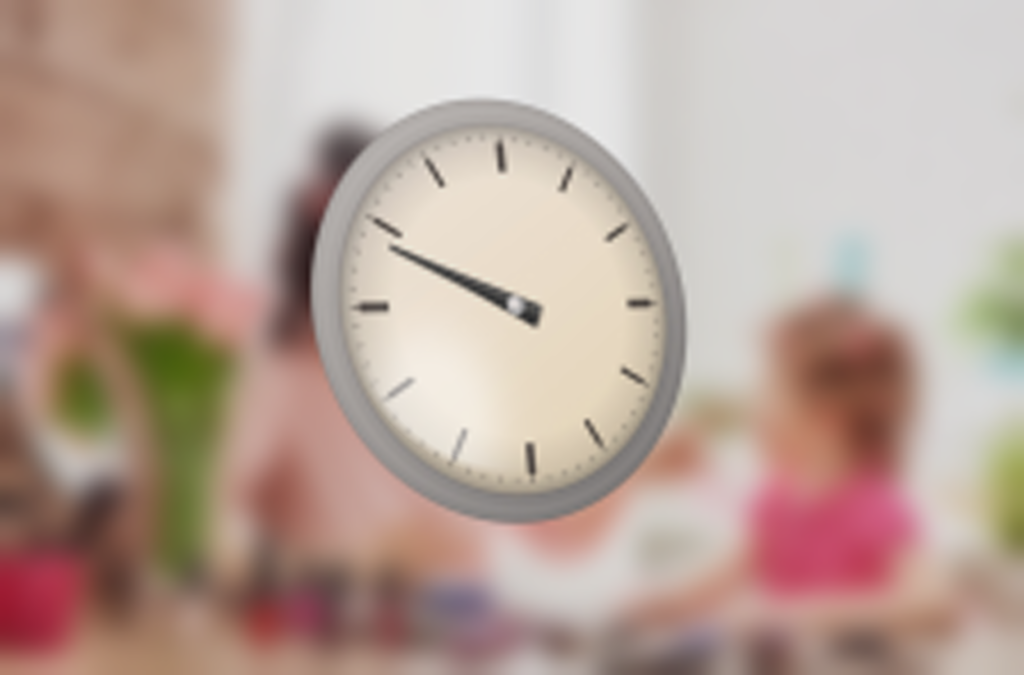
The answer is 9:49
